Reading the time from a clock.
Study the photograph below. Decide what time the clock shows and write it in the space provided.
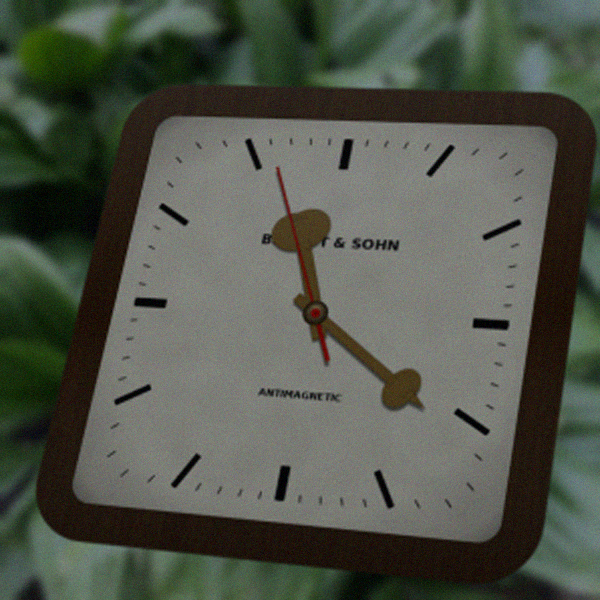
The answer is 11:20:56
